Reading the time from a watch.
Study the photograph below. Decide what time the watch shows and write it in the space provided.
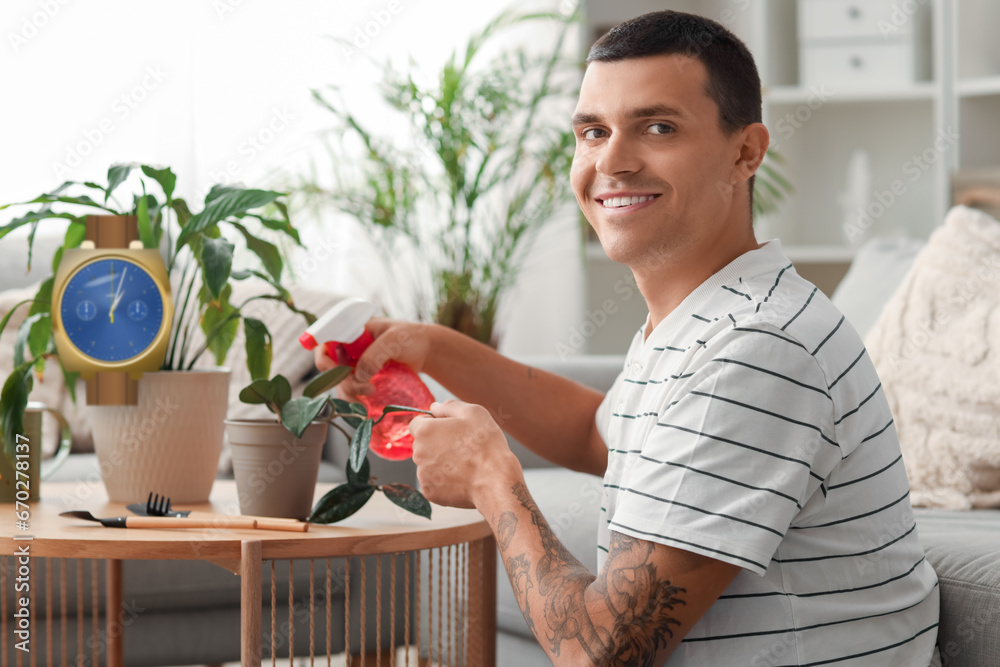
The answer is 1:03
